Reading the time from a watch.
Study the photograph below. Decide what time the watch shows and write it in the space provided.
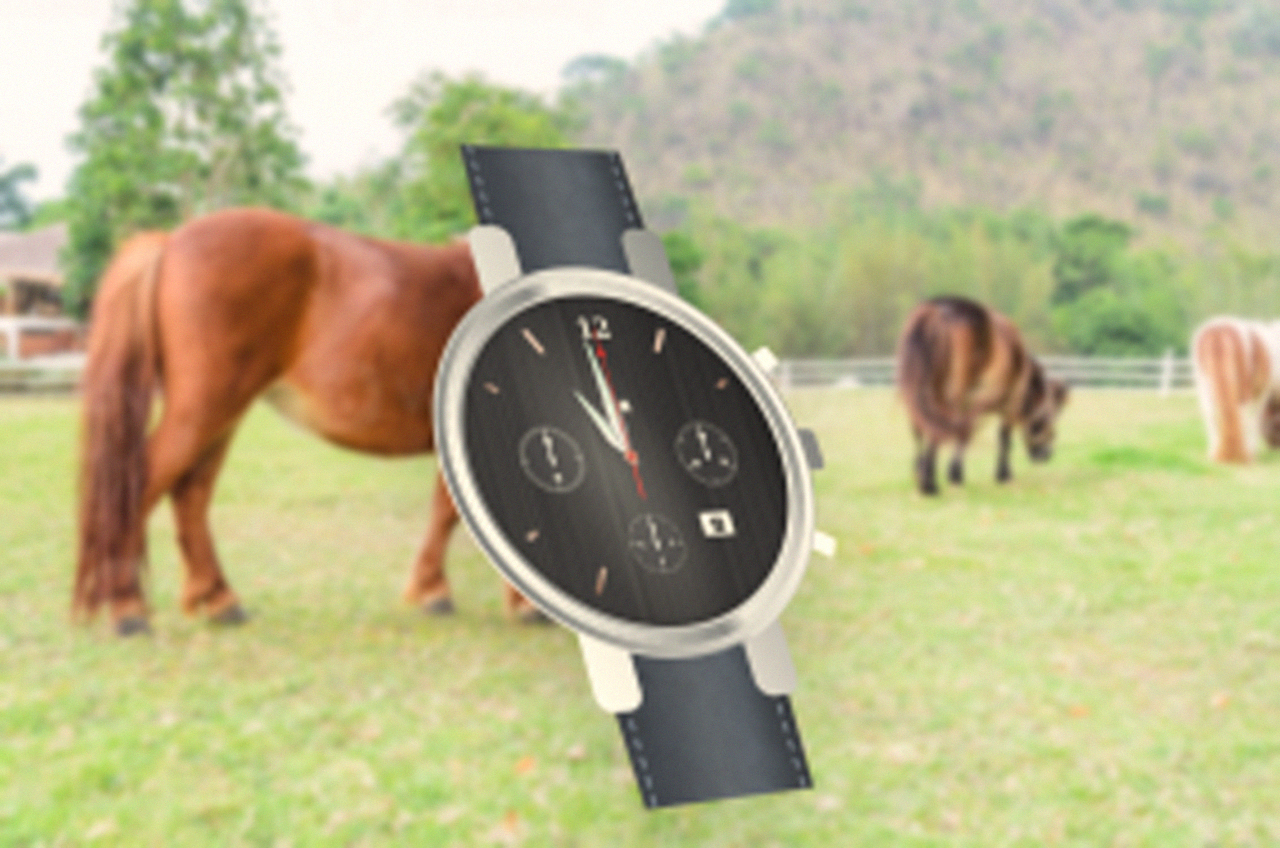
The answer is 10:59
